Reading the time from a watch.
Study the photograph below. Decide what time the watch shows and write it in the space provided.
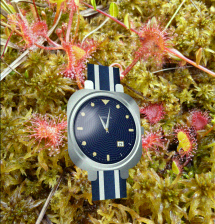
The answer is 11:02
